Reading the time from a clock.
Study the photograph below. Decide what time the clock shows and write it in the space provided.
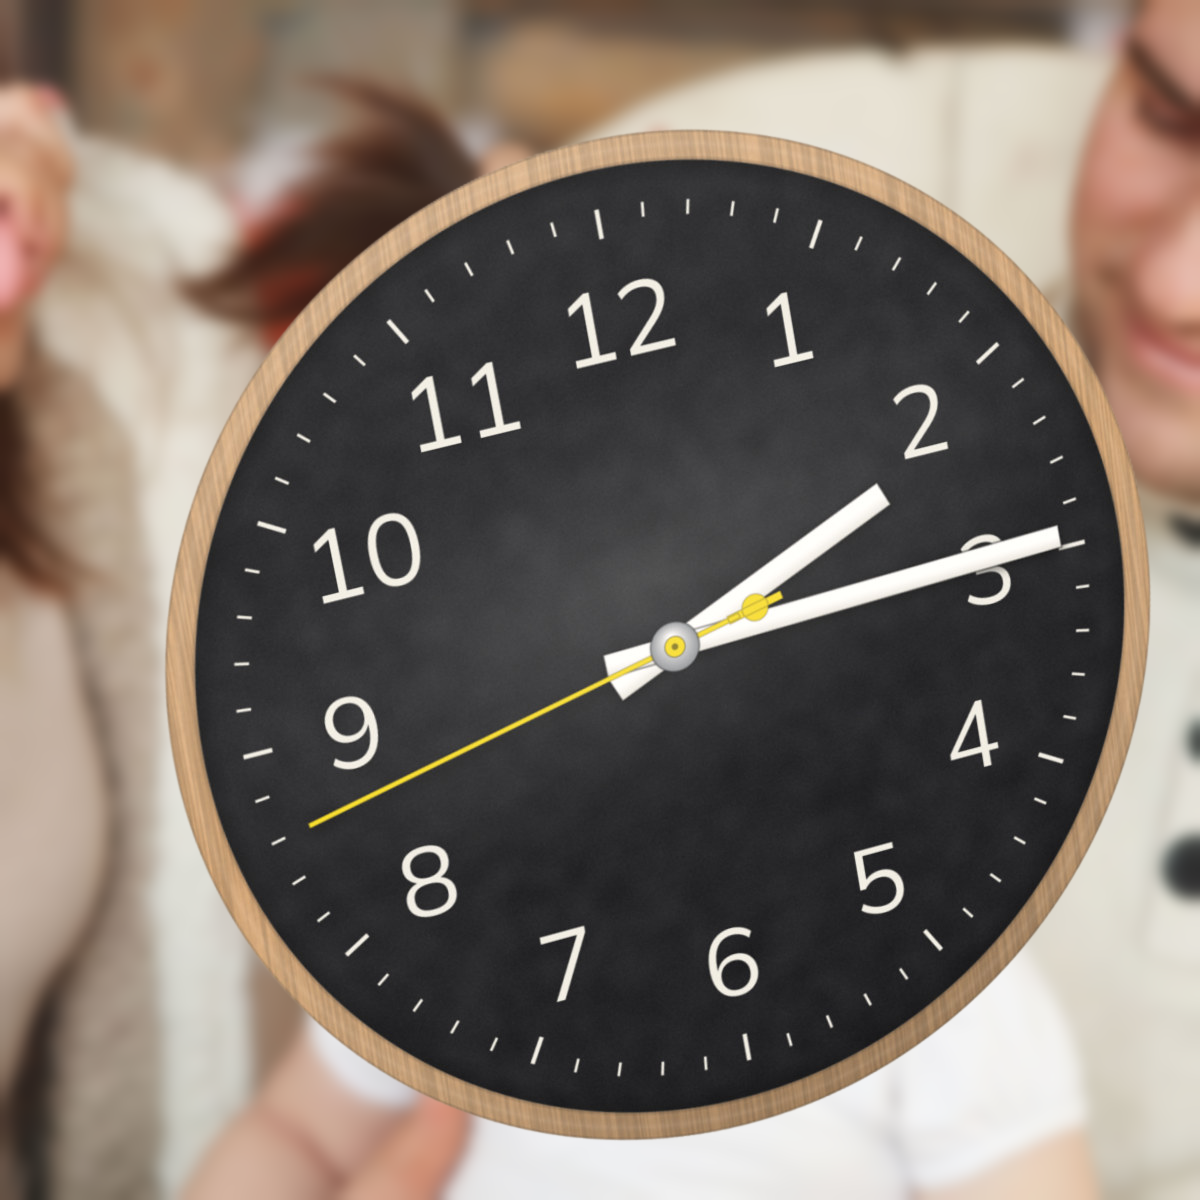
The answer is 2:14:43
